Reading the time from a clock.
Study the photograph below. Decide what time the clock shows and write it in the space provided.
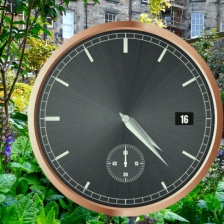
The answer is 4:23
